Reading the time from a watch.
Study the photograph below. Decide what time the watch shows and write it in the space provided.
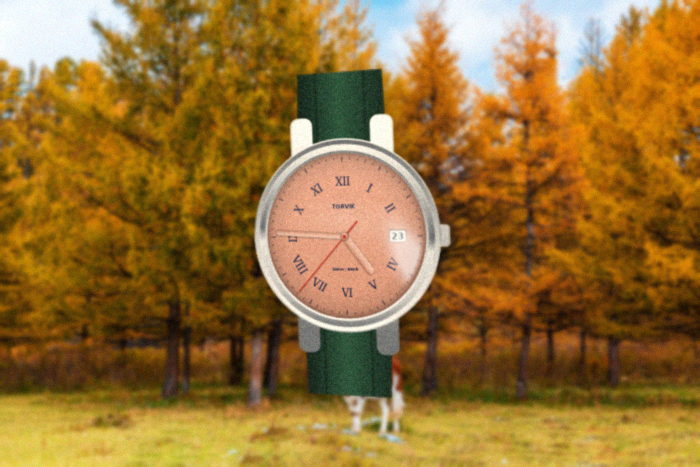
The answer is 4:45:37
